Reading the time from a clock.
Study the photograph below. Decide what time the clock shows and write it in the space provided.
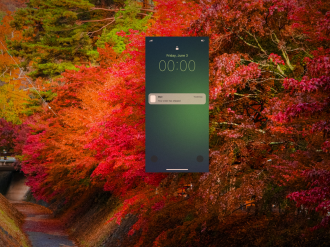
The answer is 0:00
